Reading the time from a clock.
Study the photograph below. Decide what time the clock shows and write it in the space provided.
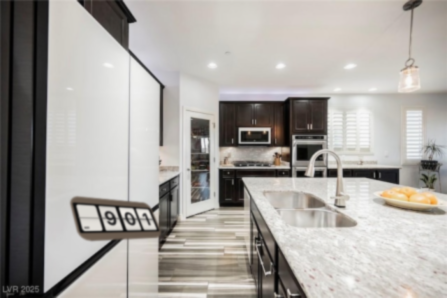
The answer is 9:01
